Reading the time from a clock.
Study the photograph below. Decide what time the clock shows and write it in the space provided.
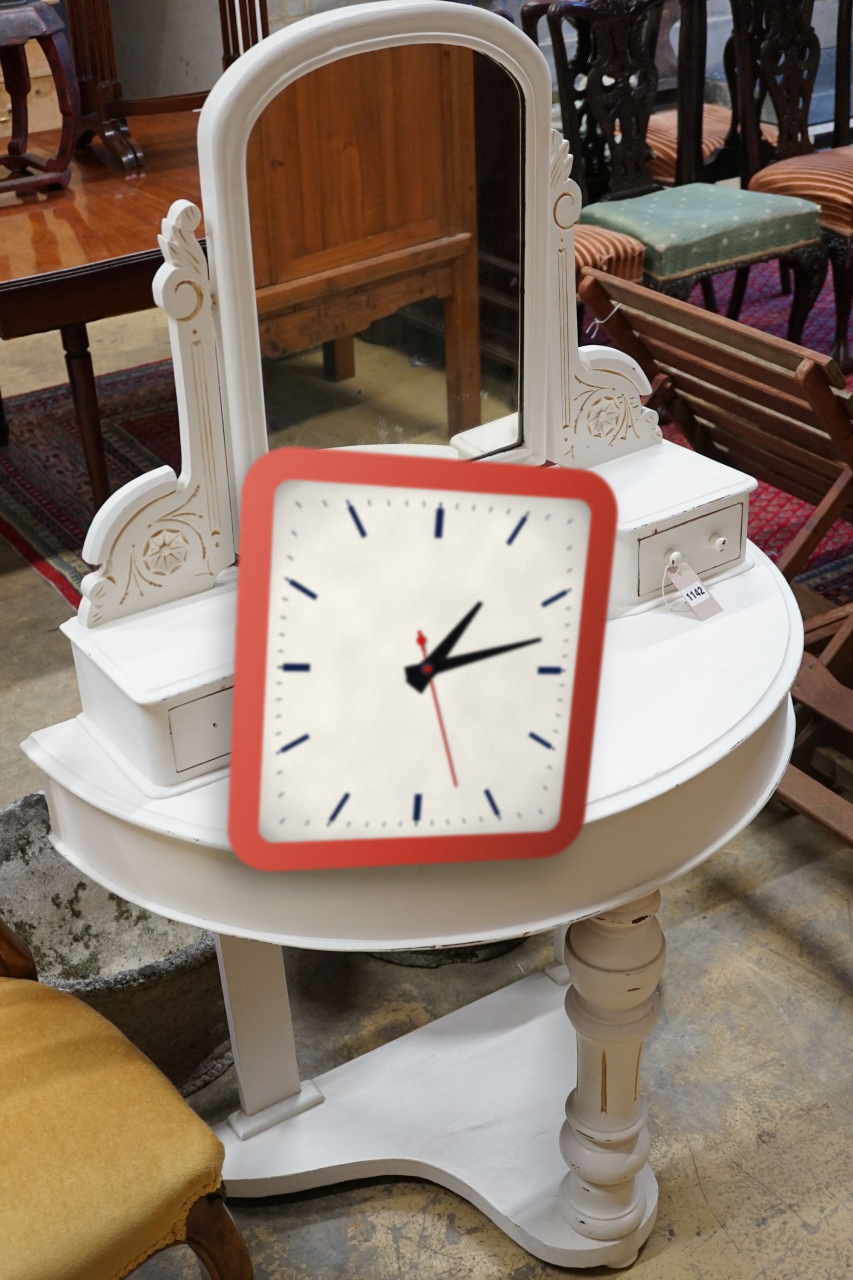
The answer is 1:12:27
